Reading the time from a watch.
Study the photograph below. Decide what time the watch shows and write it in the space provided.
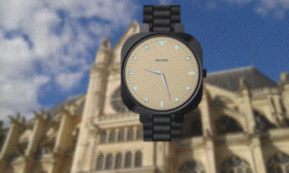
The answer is 9:27
